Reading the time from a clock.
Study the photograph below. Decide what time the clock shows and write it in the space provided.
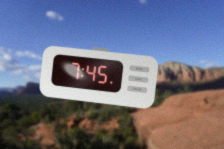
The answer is 7:45
